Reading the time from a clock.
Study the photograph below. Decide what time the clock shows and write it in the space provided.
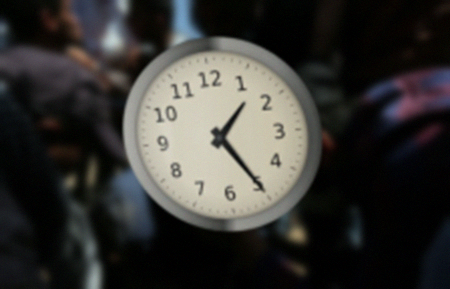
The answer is 1:25
